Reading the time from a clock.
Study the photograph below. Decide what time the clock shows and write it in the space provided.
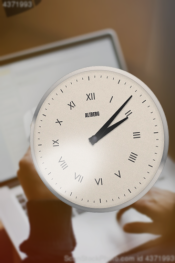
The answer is 2:08
